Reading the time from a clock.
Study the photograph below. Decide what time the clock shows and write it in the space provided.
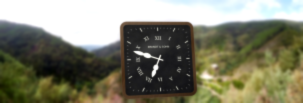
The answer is 6:48
